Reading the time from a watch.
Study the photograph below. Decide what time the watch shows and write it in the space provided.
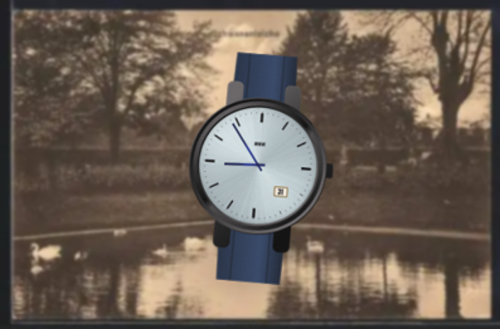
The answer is 8:54
